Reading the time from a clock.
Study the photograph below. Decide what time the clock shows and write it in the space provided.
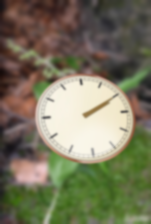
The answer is 2:10
